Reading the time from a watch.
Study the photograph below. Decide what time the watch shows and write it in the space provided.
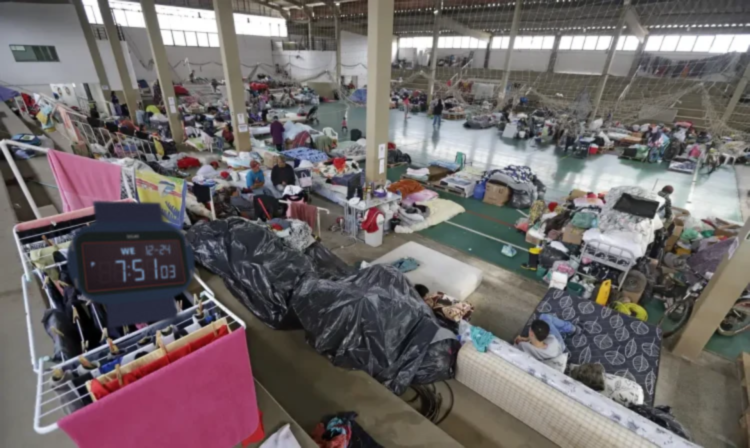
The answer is 7:51:03
